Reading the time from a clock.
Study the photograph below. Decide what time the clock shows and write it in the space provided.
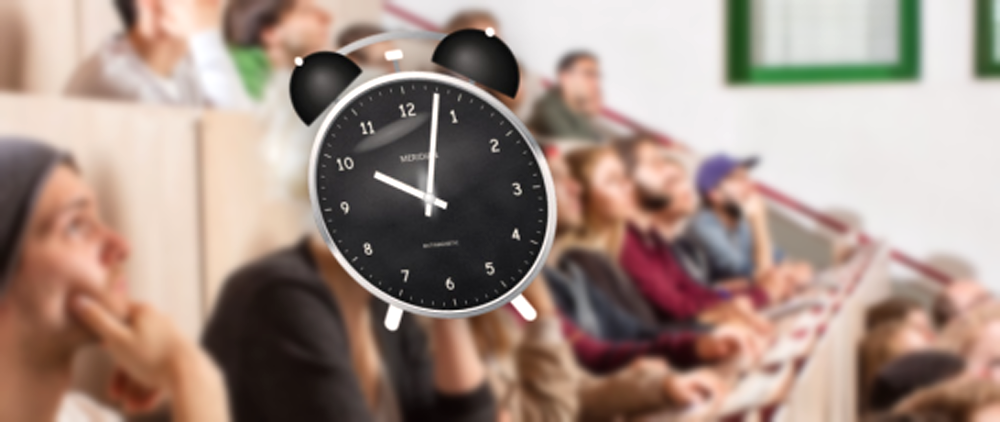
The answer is 10:03
